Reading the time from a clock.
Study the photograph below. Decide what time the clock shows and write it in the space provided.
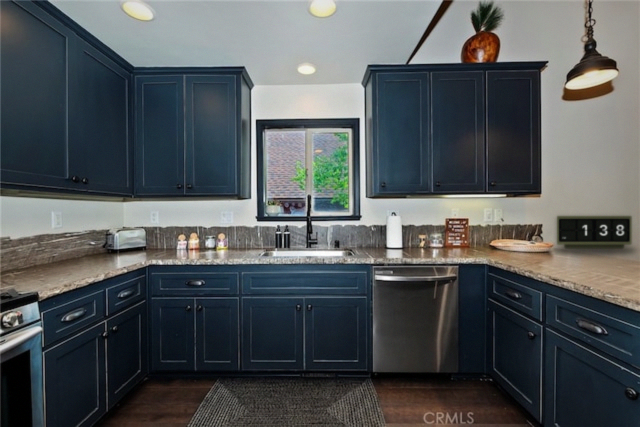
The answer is 1:38
